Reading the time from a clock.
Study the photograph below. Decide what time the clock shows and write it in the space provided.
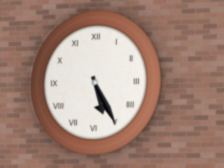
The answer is 5:25
